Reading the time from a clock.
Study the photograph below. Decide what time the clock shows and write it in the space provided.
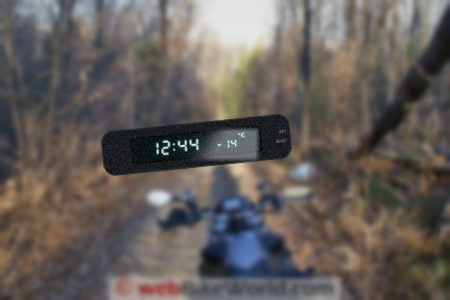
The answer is 12:44
